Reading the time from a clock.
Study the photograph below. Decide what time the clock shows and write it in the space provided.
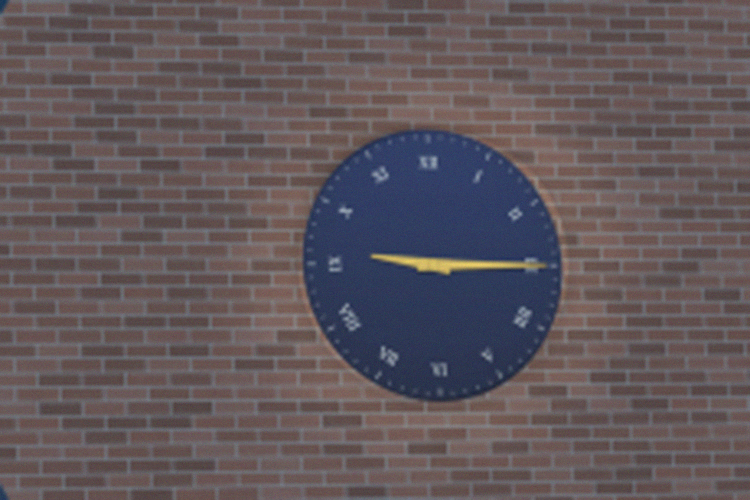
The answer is 9:15
